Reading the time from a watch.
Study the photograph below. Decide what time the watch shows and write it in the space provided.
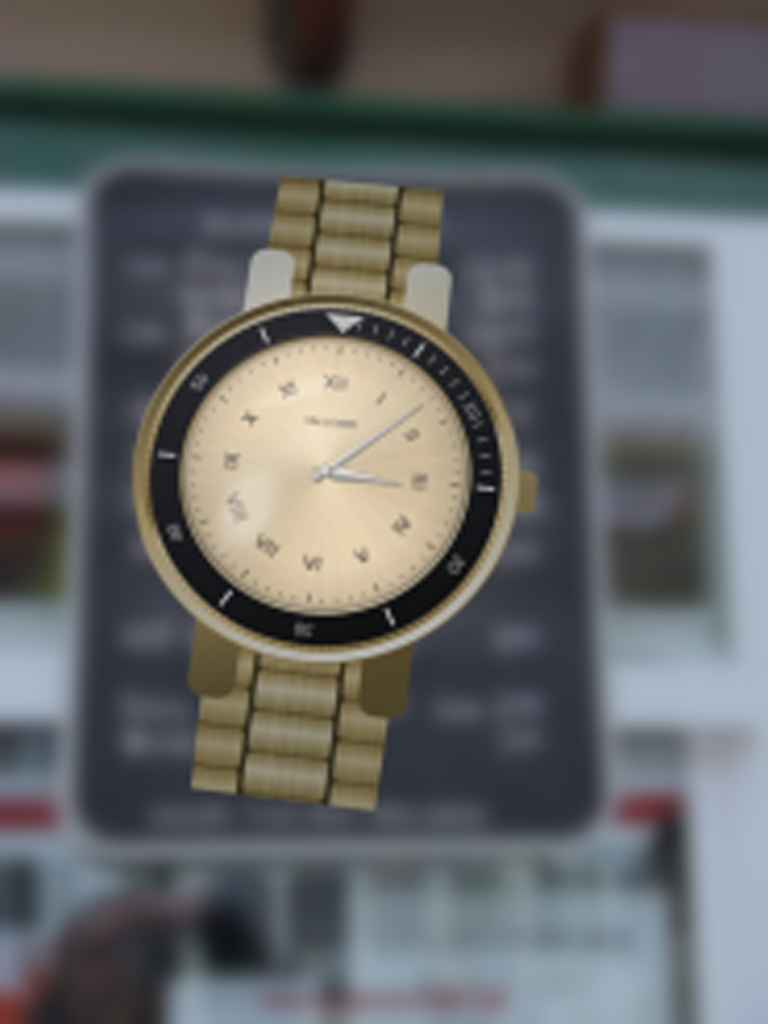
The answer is 3:08
